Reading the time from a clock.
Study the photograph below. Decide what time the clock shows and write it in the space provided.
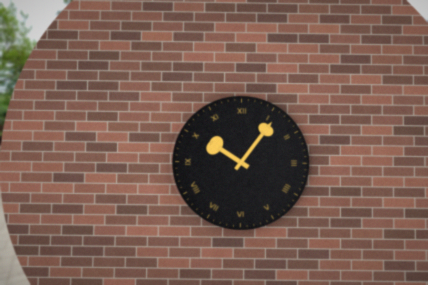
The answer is 10:06
